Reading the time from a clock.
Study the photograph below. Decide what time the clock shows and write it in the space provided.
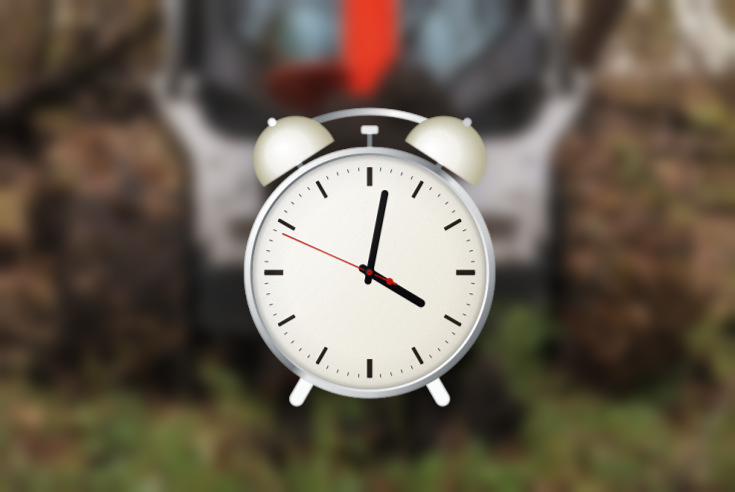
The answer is 4:01:49
